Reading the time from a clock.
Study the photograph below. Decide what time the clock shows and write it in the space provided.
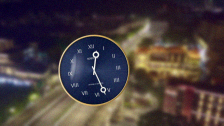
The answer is 12:27
